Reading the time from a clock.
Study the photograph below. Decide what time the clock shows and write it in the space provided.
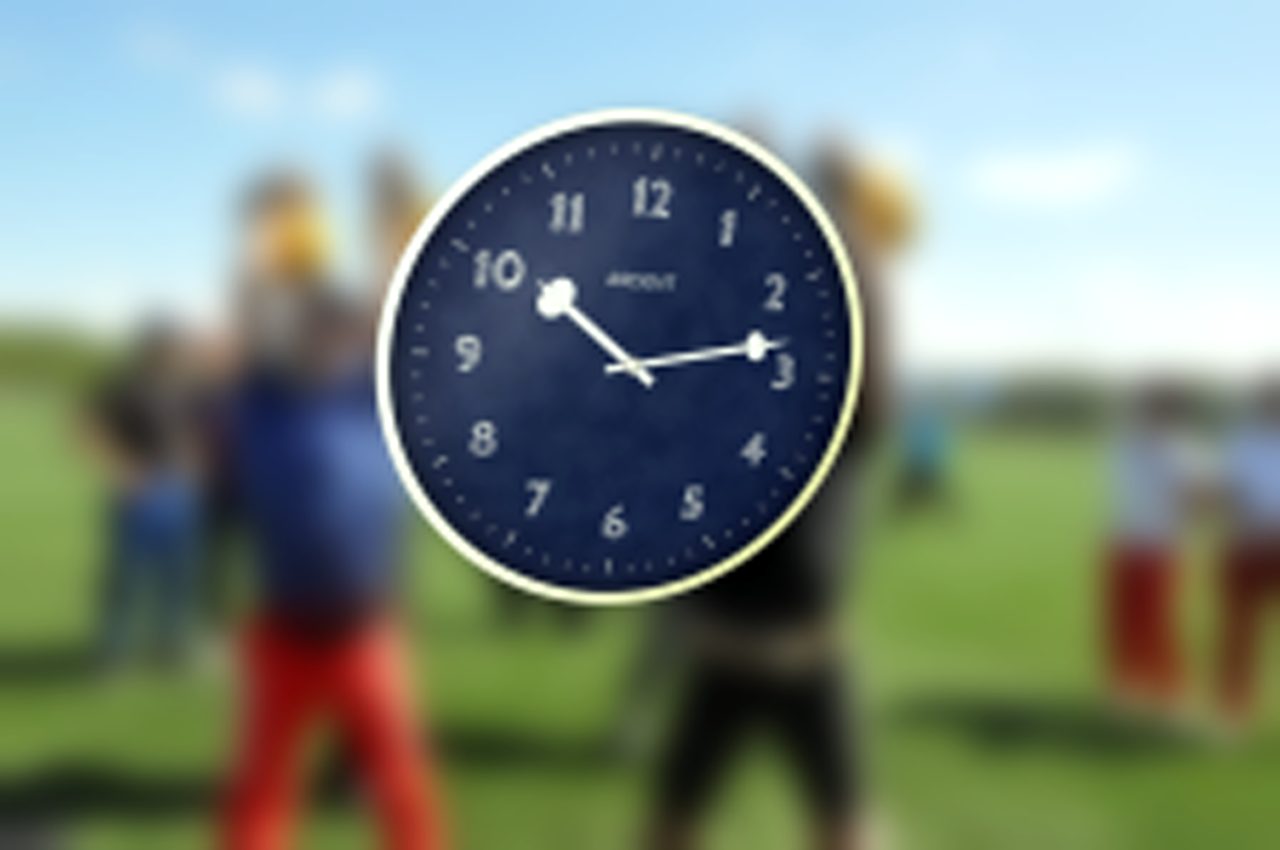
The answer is 10:13
